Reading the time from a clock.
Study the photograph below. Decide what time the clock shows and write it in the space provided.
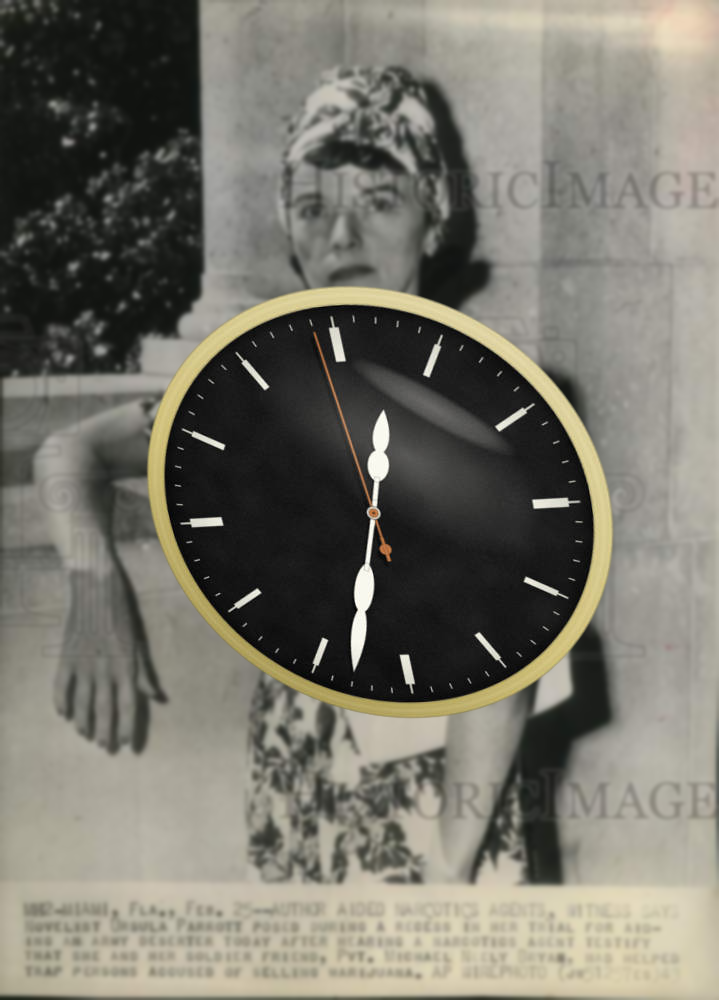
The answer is 12:32:59
